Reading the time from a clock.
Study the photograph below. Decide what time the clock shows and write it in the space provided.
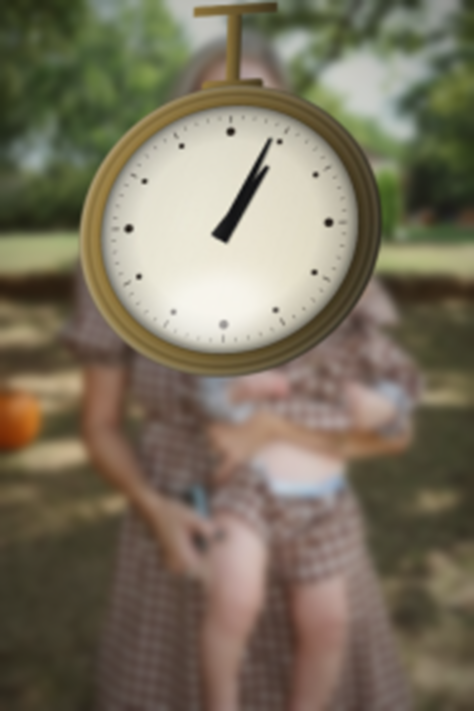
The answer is 1:04
